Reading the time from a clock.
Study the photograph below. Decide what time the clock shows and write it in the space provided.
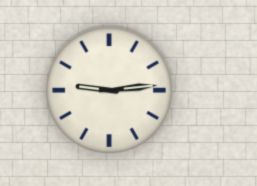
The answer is 9:14
